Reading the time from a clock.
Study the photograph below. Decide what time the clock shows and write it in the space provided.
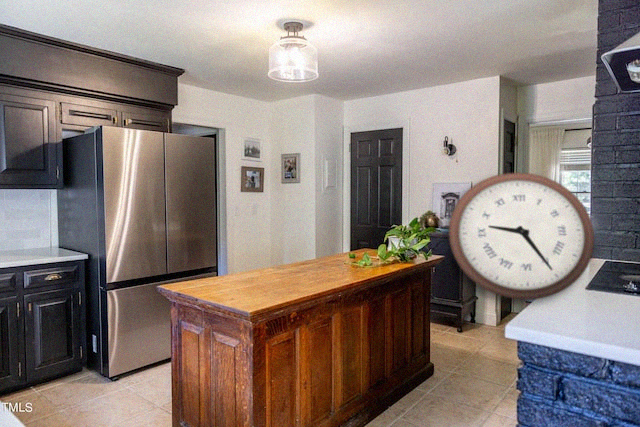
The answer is 9:25
